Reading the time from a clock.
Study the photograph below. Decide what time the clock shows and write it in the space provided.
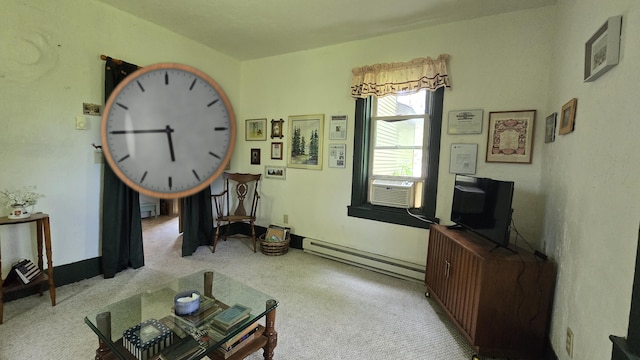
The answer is 5:45
